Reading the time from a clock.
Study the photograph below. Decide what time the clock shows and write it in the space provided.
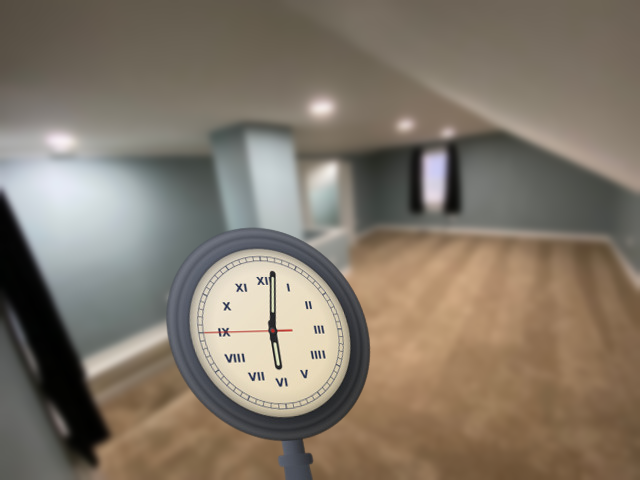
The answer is 6:01:45
